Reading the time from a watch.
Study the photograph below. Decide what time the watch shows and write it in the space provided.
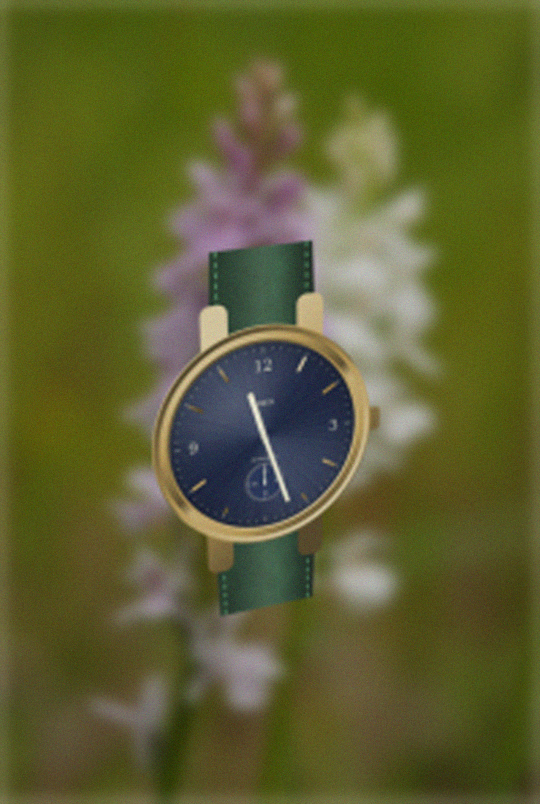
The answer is 11:27
